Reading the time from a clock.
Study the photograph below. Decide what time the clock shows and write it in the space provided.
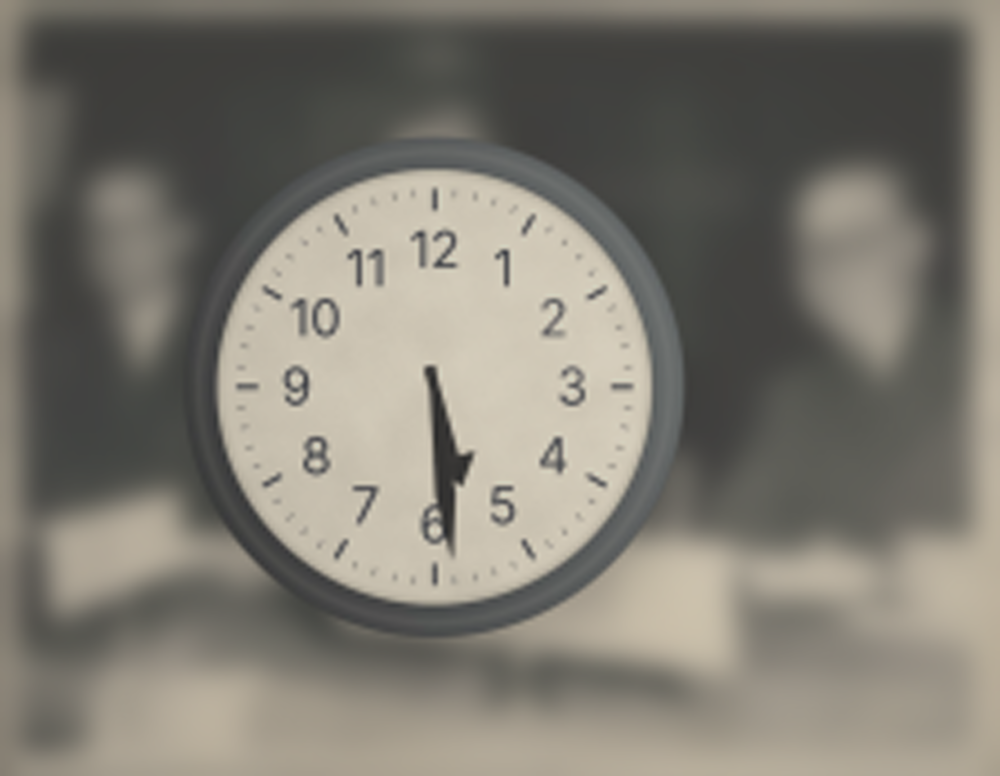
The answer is 5:29
